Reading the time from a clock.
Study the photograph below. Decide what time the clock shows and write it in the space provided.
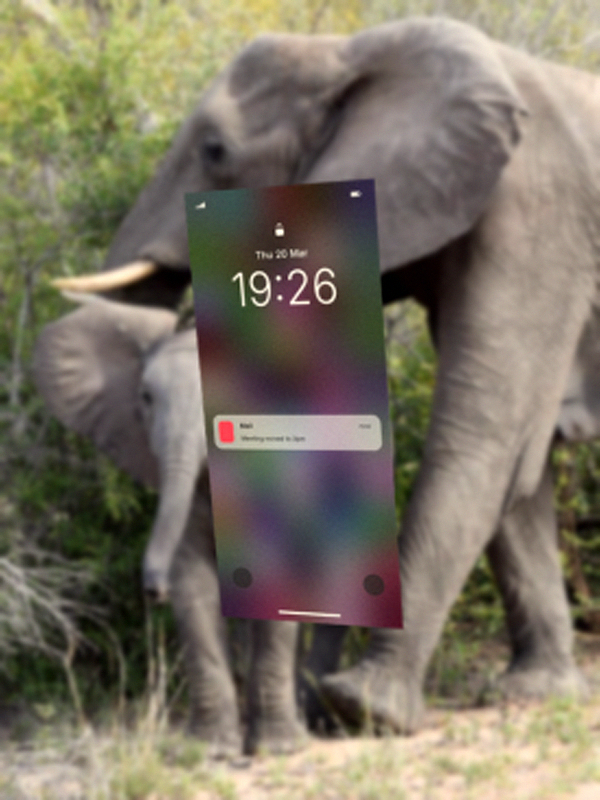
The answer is 19:26
